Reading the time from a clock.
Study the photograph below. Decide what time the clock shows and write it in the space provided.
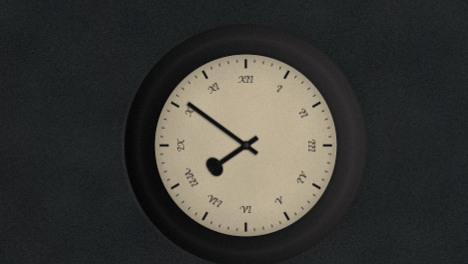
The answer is 7:51
